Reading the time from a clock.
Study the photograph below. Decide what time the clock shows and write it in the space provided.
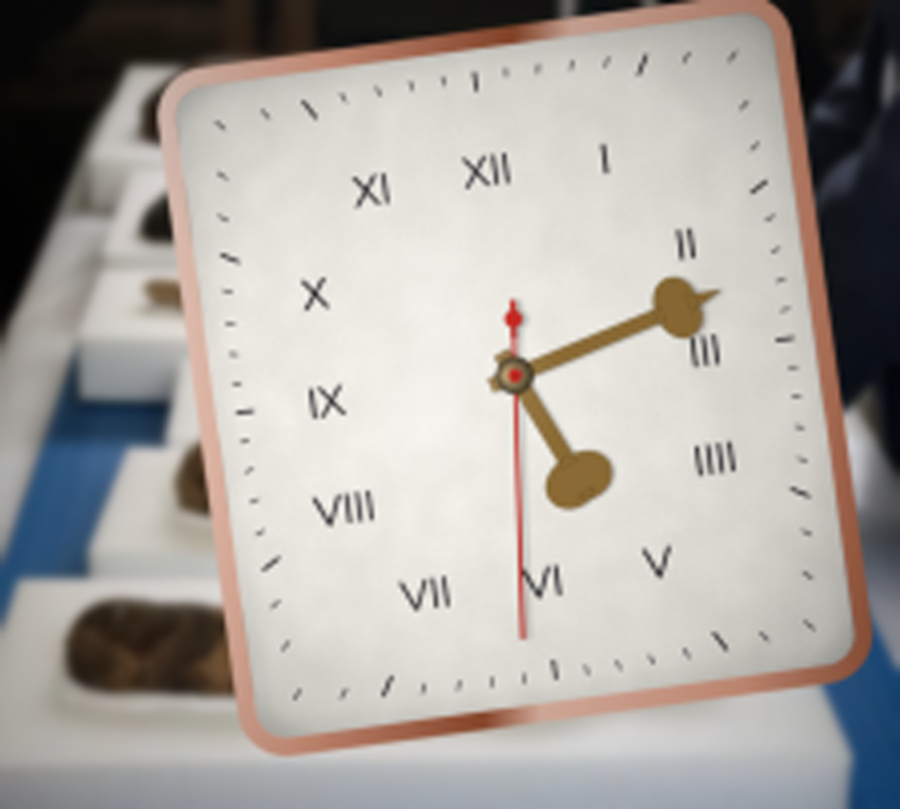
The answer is 5:12:31
